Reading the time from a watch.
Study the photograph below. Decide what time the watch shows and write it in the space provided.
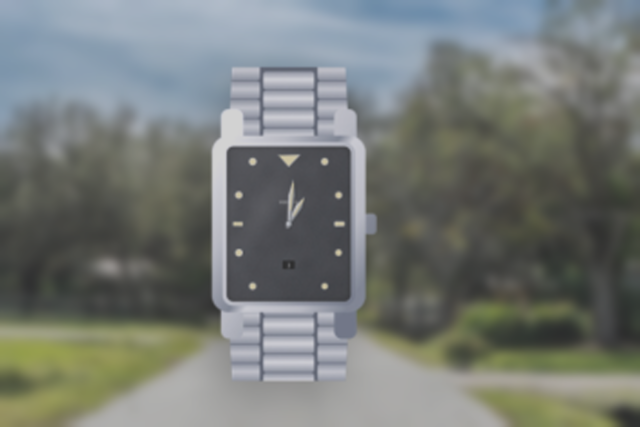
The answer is 1:01
